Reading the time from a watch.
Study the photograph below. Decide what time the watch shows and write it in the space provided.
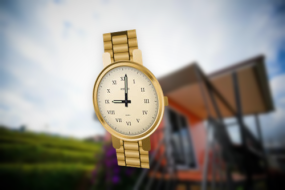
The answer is 9:01
